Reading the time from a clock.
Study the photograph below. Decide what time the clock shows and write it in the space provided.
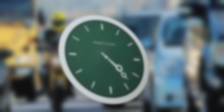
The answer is 4:23
